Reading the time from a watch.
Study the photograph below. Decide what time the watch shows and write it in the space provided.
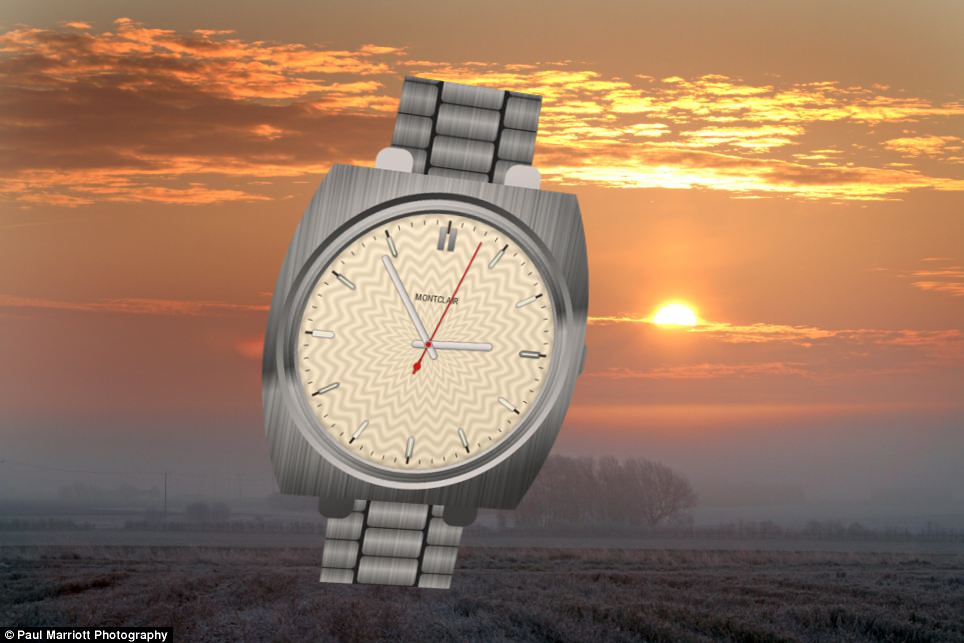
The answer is 2:54:03
